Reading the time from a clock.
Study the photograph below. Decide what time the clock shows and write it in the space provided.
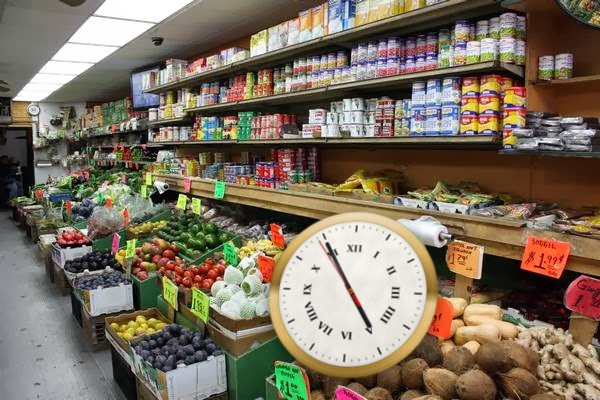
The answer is 4:54:54
